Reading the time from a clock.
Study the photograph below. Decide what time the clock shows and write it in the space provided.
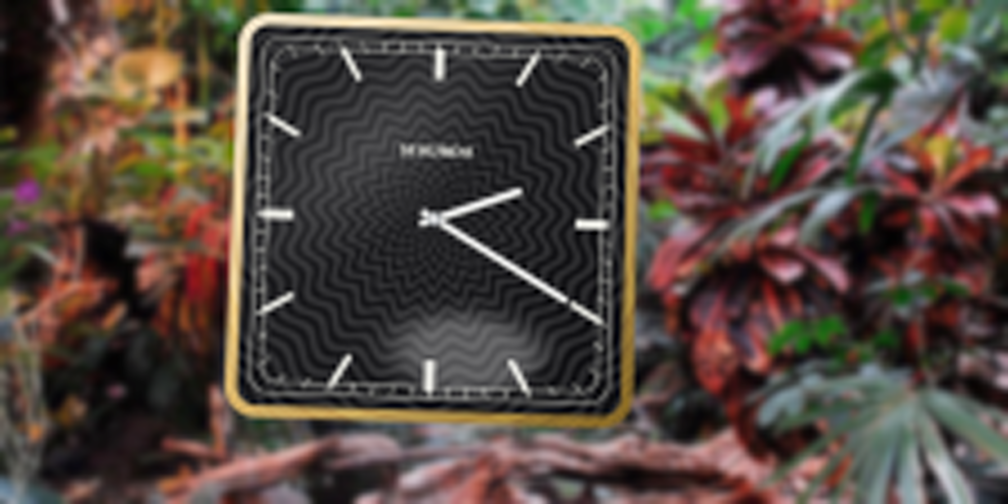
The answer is 2:20
